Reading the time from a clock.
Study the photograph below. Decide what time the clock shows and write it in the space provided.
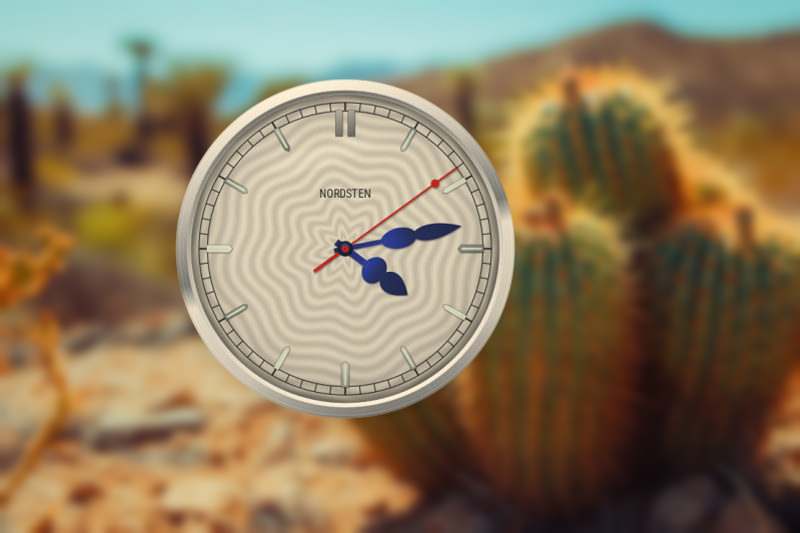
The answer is 4:13:09
